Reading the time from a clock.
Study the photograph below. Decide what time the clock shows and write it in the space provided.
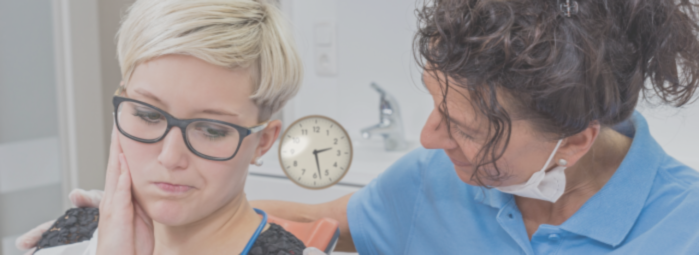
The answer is 2:28
